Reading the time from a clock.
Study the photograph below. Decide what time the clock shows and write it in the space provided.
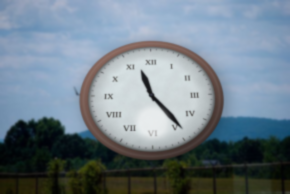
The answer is 11:24
